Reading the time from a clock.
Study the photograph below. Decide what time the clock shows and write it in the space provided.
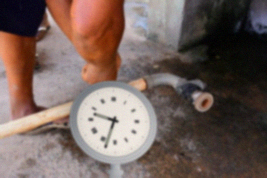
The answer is 9:33
